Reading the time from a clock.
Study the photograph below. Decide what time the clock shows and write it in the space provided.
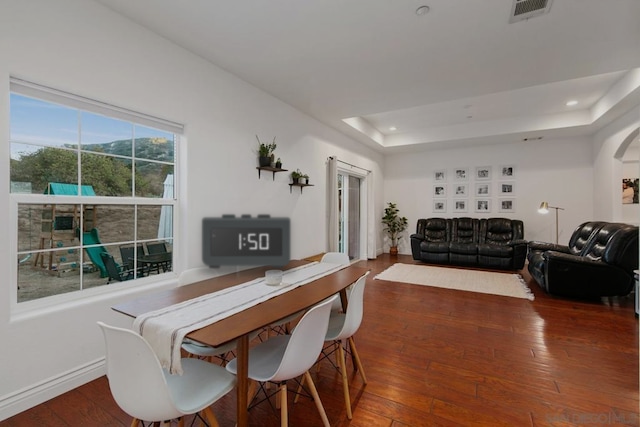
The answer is 1:50
